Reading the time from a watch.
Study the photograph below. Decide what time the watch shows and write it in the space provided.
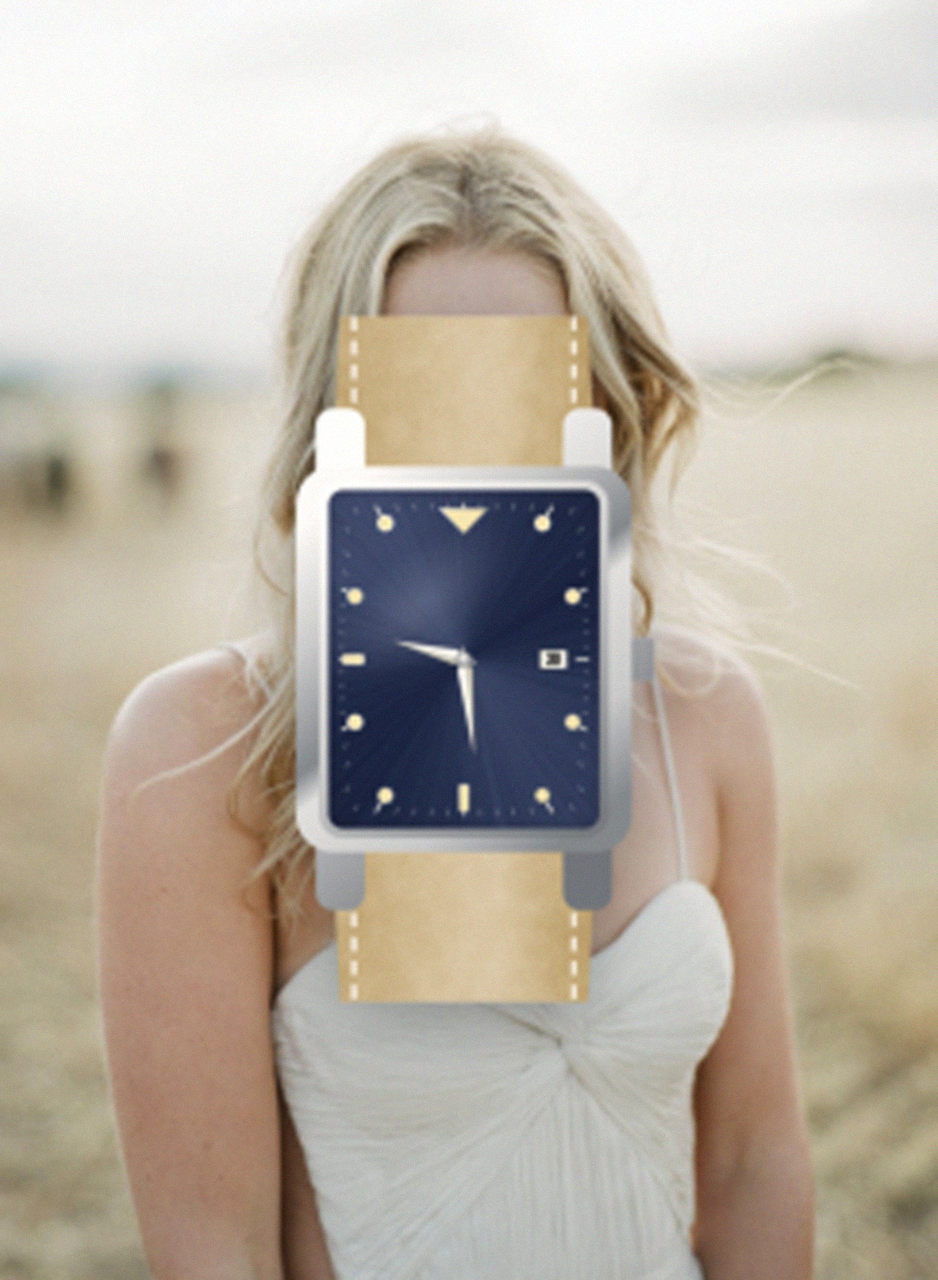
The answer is 9:29
